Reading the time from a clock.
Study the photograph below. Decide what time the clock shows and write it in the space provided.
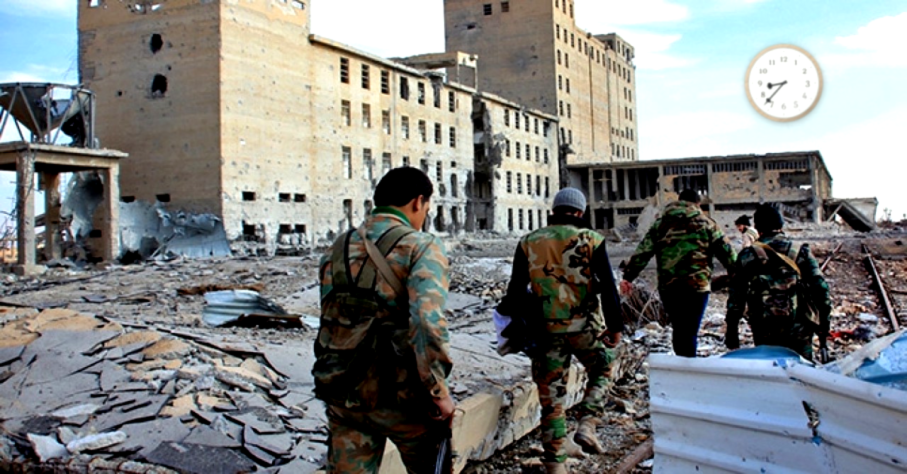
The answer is 8:37
